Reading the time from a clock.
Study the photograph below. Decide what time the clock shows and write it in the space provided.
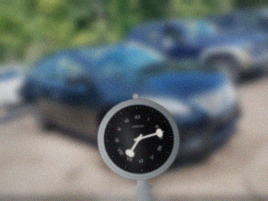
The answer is 7:13
